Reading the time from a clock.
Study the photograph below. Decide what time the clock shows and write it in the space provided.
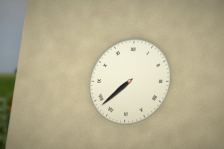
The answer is 7:38
